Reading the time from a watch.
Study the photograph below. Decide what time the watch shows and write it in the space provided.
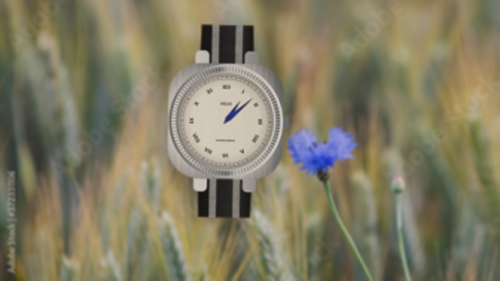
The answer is 1:08
